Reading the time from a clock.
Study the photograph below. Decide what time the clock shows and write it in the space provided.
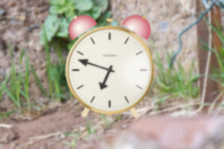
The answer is 6:48
